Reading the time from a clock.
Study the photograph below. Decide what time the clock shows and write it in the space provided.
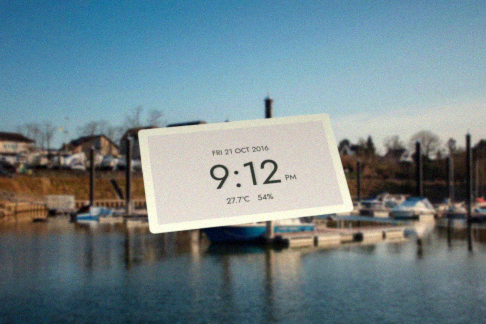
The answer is 9:12
